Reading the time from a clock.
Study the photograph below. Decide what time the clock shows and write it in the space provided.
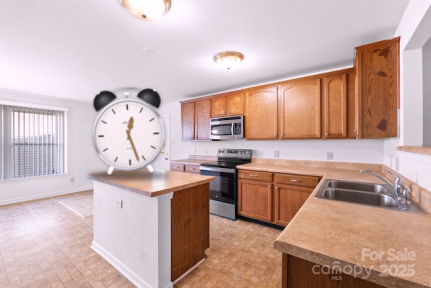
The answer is 12:27
